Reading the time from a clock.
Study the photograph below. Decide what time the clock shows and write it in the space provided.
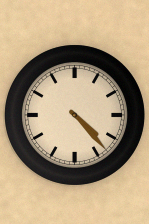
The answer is 4:23
